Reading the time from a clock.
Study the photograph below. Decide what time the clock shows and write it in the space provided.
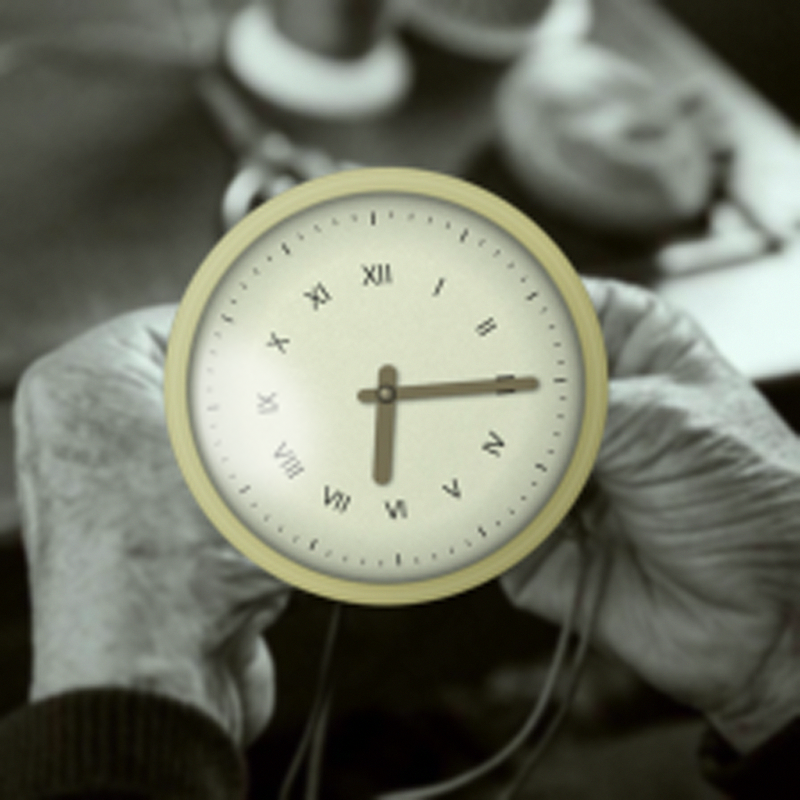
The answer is 6:15
